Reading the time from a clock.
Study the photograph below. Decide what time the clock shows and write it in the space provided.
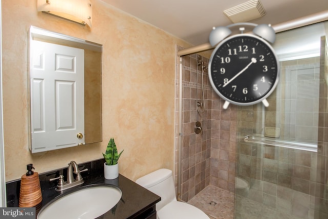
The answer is 1:39
